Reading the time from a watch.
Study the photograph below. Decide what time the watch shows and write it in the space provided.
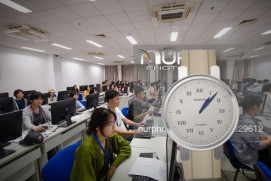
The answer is 1:07
